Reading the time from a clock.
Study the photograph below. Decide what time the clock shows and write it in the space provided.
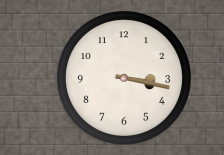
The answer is 3:17
